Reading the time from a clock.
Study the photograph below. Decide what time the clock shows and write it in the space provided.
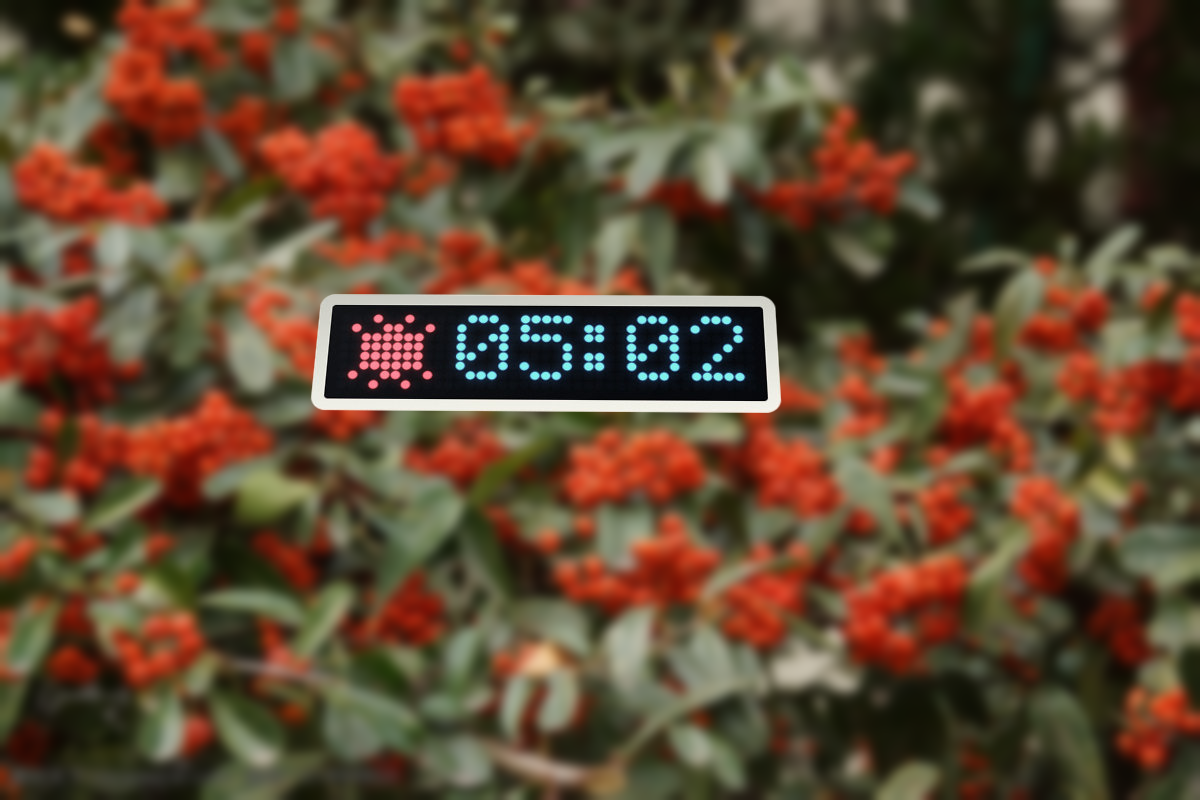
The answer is 5:02
